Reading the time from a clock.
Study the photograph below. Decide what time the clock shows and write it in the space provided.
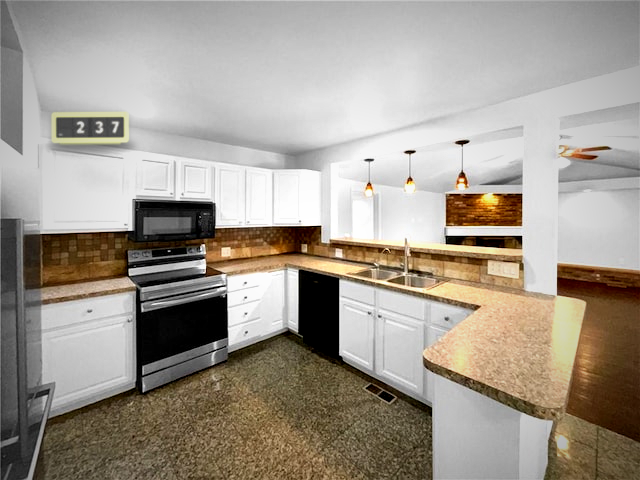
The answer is 2:37
